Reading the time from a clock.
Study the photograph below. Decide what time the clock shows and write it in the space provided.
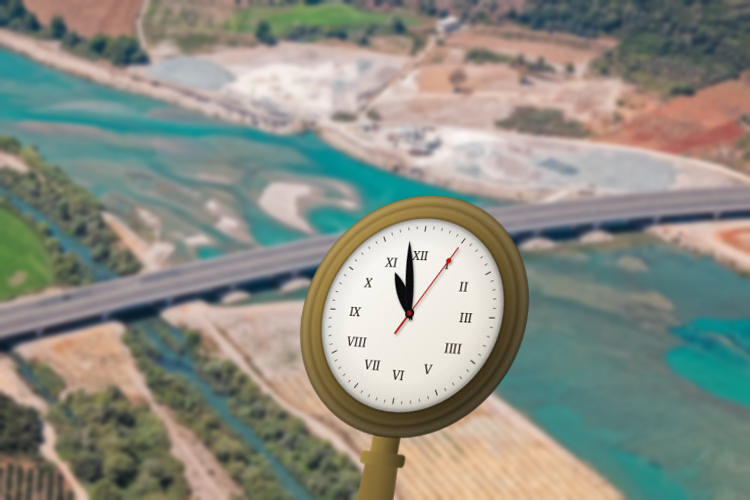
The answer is 10:58:05
